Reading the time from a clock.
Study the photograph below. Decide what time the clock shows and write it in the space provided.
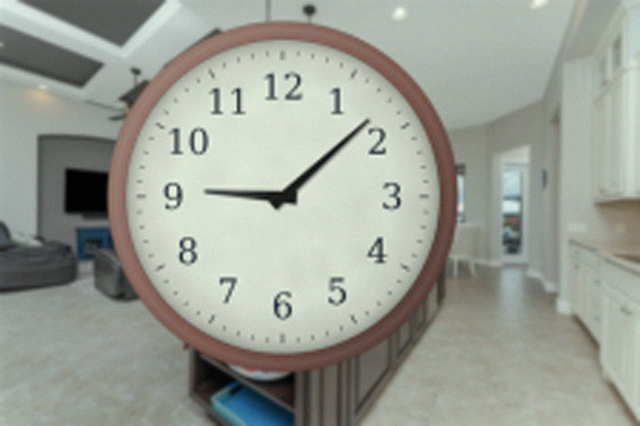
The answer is 9:08
